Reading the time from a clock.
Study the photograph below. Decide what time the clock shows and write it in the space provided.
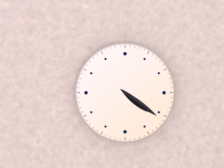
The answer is 4:21
